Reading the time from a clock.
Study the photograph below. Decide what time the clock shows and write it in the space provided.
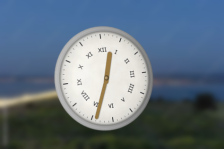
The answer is 12:34
